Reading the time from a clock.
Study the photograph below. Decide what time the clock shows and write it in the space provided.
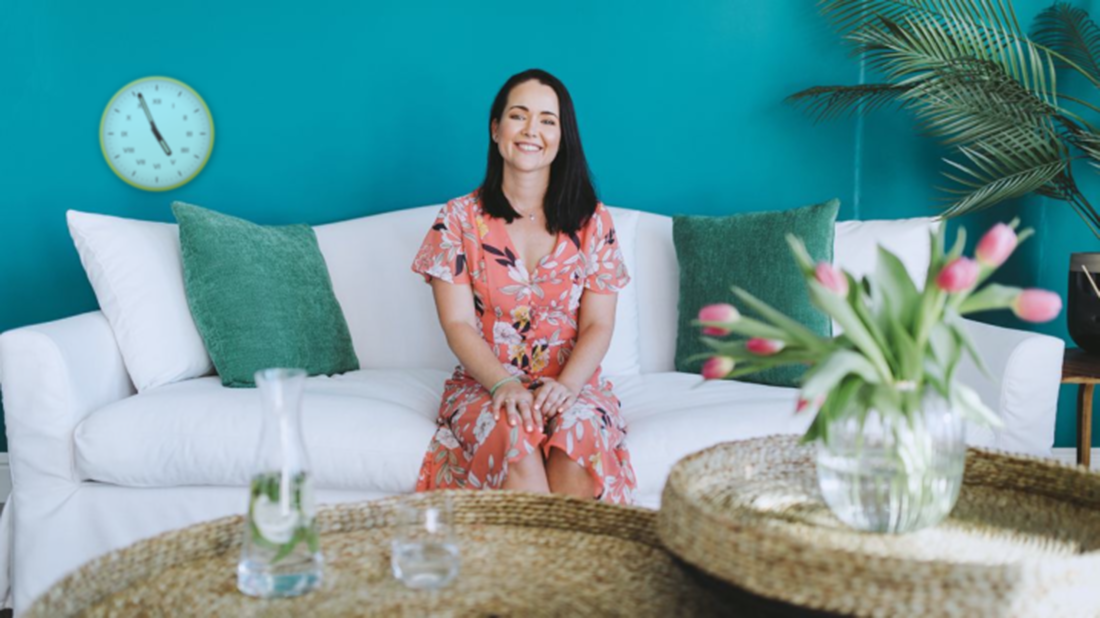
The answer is 4:56
